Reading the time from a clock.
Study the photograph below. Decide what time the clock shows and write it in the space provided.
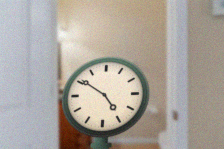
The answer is 4:51
